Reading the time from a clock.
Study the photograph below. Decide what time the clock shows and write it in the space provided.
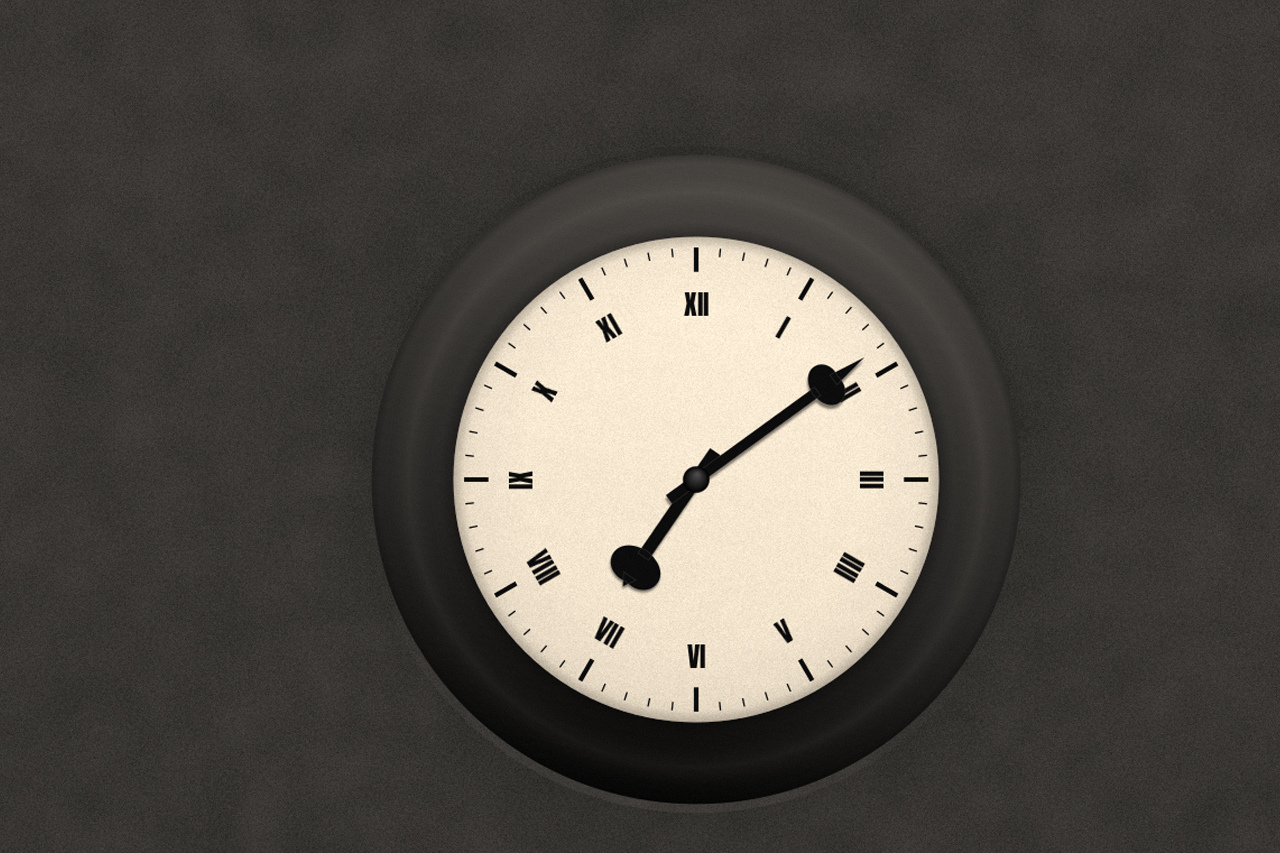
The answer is 7:09
